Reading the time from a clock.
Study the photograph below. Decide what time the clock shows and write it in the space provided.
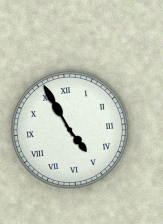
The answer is 4:56
